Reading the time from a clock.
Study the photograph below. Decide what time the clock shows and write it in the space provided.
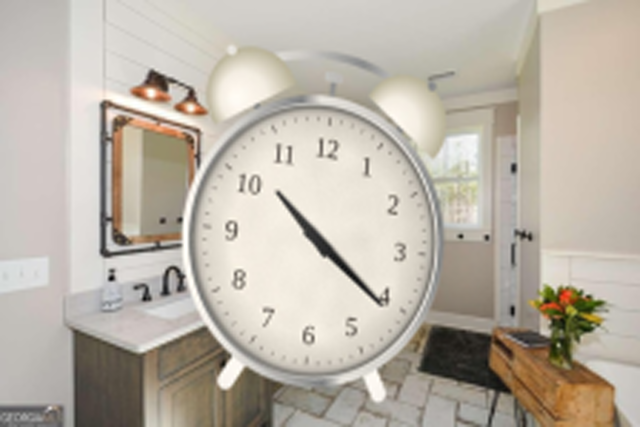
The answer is 10:21
